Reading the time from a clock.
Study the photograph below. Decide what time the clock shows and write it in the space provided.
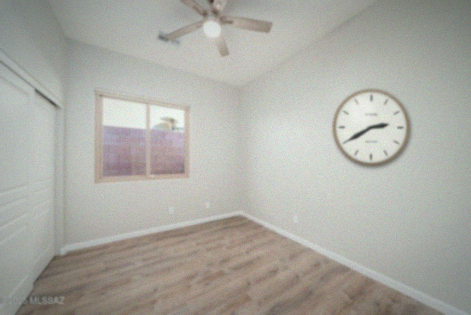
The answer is 2:40
